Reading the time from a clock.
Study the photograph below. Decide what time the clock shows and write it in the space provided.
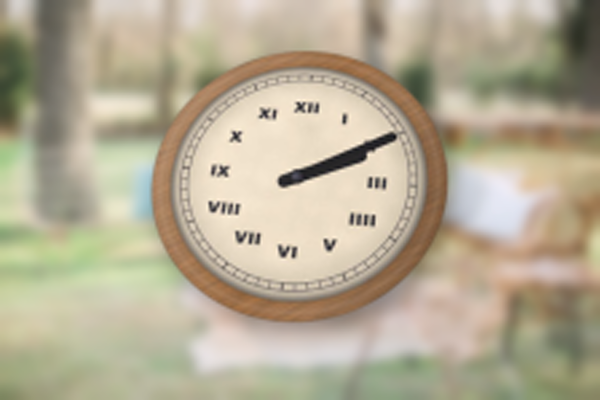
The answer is 2:10
